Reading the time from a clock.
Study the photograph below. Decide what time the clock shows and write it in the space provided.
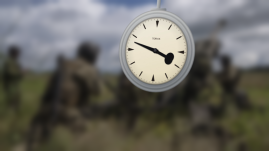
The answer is 3:48
